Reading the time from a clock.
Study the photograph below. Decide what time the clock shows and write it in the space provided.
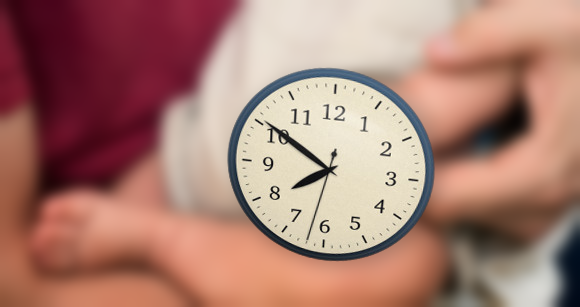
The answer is 7:50:32
